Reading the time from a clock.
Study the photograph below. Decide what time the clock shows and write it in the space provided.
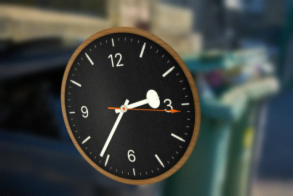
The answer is 2:36:16
